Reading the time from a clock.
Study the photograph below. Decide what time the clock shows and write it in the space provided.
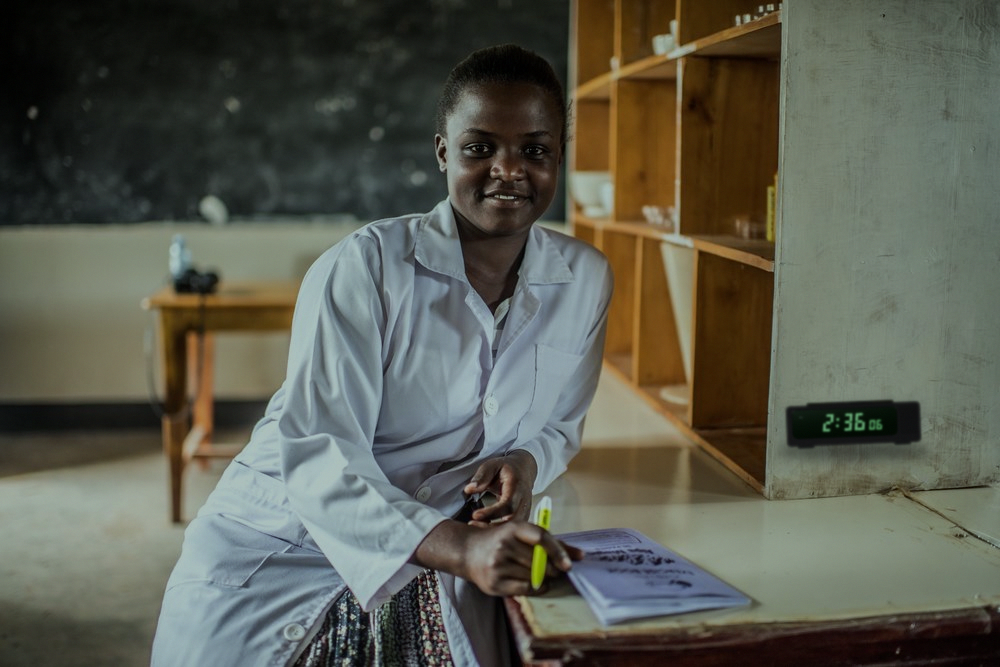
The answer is 2:36
